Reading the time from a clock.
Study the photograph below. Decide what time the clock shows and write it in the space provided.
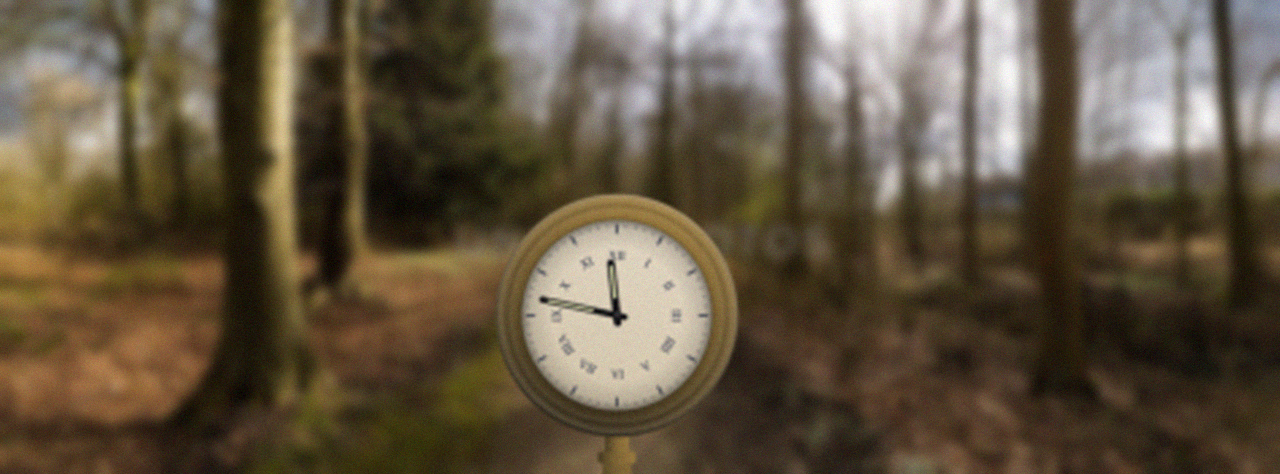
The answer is 11:47
